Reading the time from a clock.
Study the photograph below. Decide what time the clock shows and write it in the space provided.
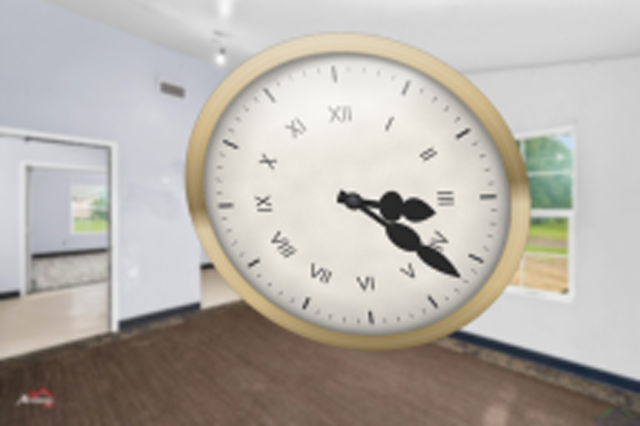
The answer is 3:22
